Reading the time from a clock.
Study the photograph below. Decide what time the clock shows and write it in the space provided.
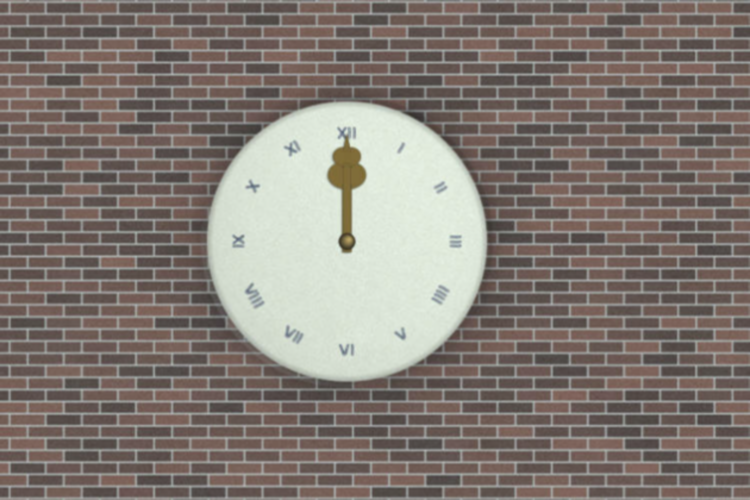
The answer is 12:00
